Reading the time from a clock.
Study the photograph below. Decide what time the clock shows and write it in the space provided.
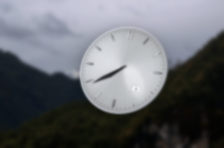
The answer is 7:39
